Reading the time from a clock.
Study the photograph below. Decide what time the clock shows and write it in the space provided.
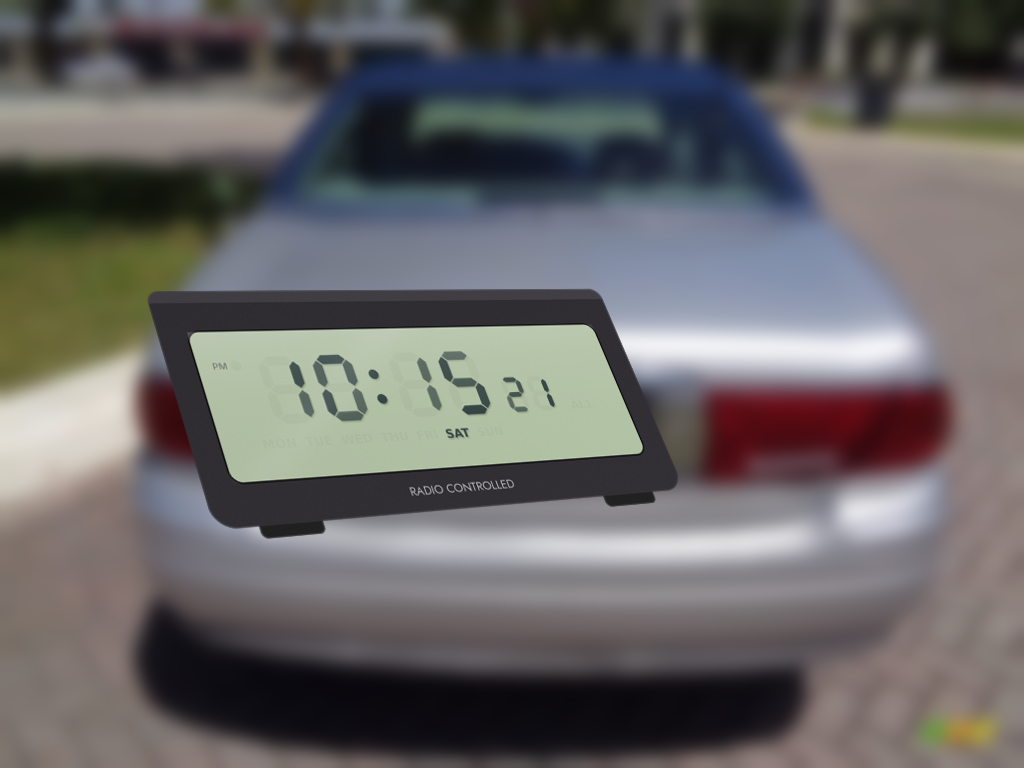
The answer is 10:15:21
